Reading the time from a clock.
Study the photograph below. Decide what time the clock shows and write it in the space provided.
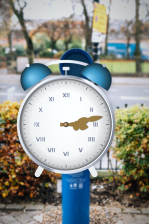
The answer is 3:13
